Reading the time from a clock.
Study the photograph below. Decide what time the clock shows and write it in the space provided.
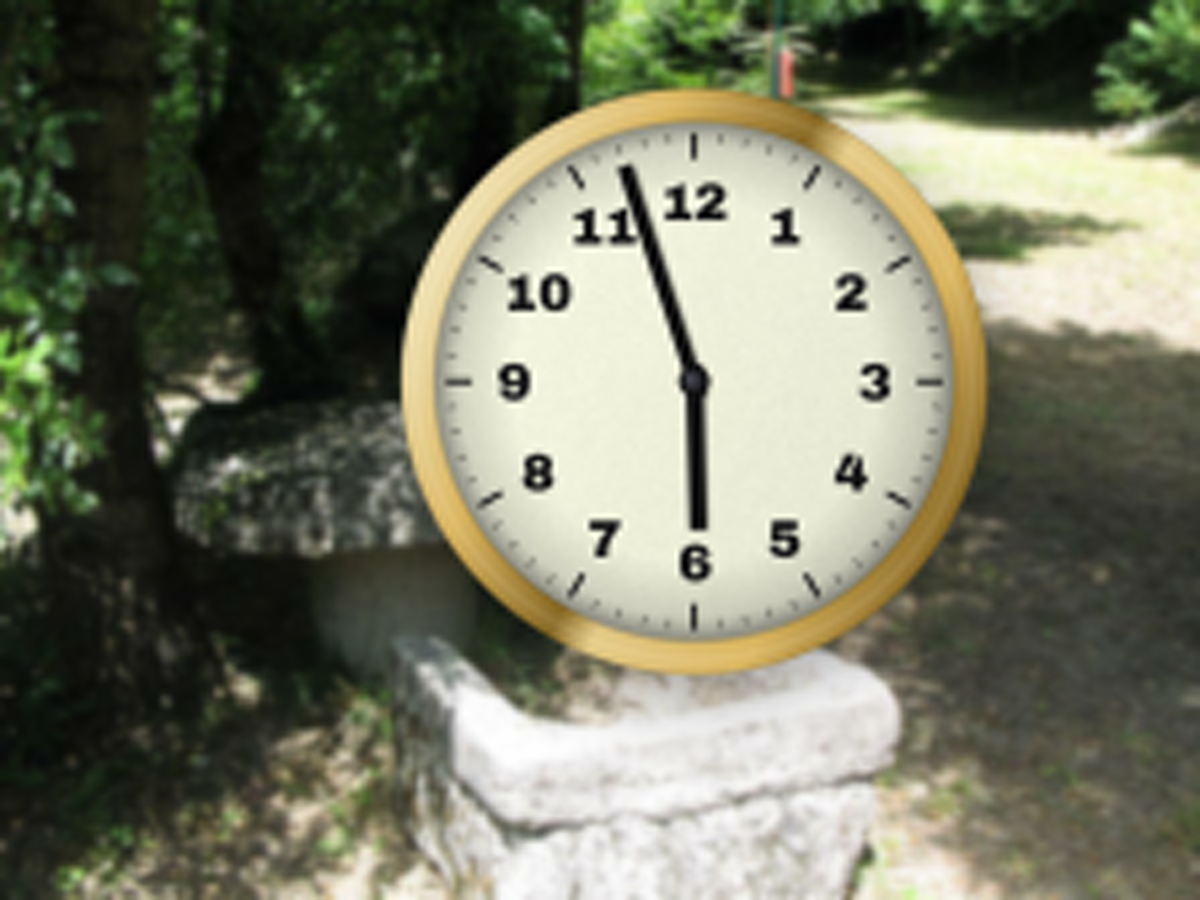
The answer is 5:57
